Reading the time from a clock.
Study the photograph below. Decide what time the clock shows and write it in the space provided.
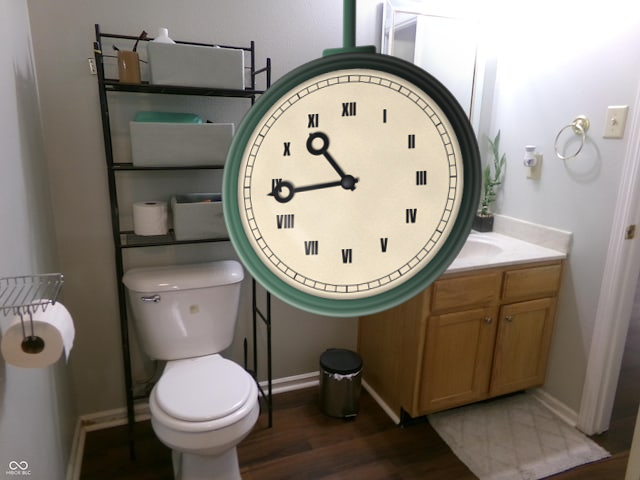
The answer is 10:44
